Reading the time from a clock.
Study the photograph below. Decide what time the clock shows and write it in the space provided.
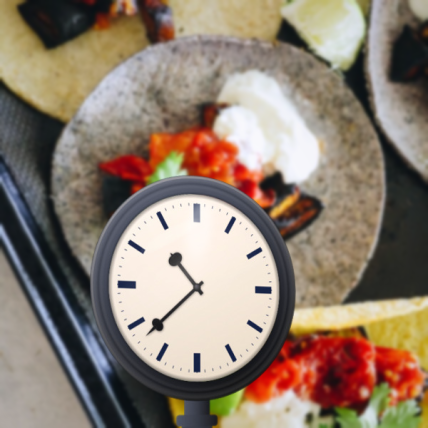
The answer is 10:38
